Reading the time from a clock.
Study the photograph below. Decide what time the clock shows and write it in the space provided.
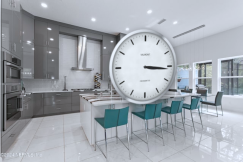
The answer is 3:16
